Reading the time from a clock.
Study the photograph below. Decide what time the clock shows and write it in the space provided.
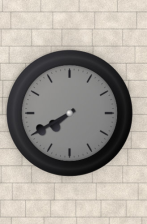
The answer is 7:40
